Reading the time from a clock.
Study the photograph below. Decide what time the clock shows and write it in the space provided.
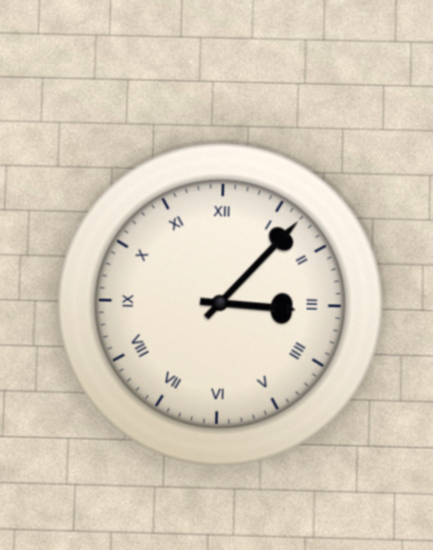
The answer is 3:07
